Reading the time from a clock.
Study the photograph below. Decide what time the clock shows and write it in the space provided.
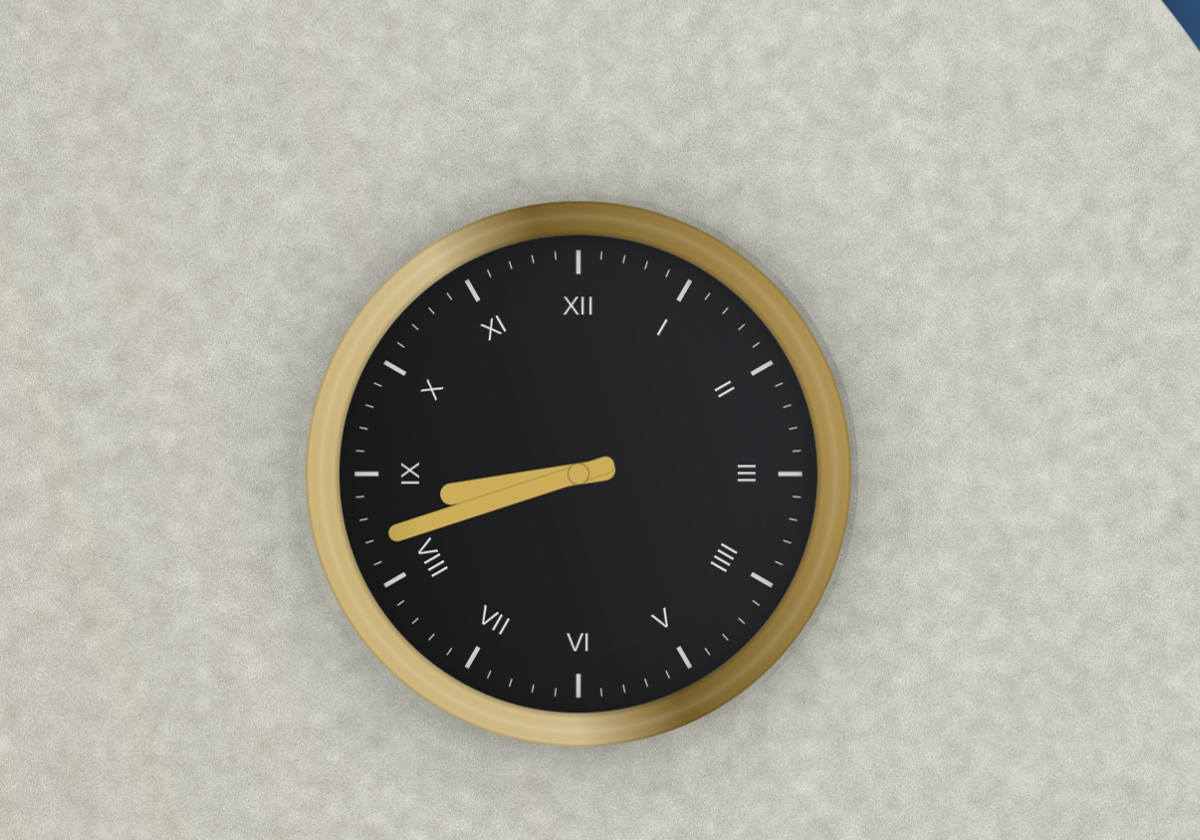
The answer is 8:42
